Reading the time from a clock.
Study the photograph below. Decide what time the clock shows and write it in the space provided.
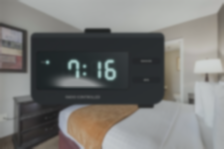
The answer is 7:16
